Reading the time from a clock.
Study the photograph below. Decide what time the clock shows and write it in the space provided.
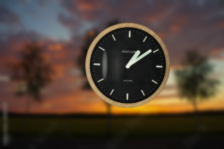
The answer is 1:09
